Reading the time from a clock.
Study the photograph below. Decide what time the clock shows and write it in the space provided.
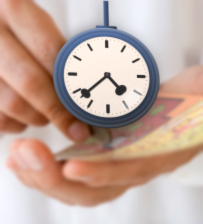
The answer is 4:38
